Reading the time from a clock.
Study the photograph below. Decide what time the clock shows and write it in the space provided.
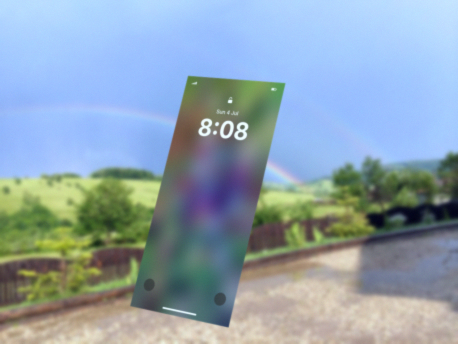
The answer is 8:08
